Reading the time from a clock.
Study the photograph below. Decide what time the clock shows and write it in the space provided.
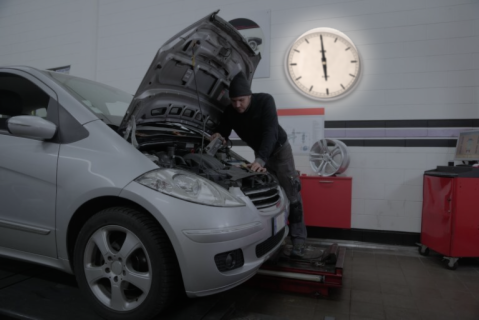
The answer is 6:00
